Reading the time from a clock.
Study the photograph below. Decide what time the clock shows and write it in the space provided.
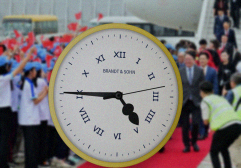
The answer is 4:45:13
